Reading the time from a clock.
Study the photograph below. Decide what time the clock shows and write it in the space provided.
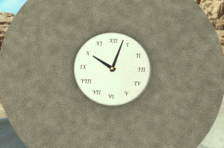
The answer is 10:03
